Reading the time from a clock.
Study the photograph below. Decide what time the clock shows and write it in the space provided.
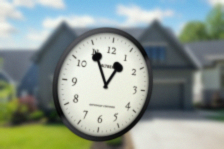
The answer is 12:55
